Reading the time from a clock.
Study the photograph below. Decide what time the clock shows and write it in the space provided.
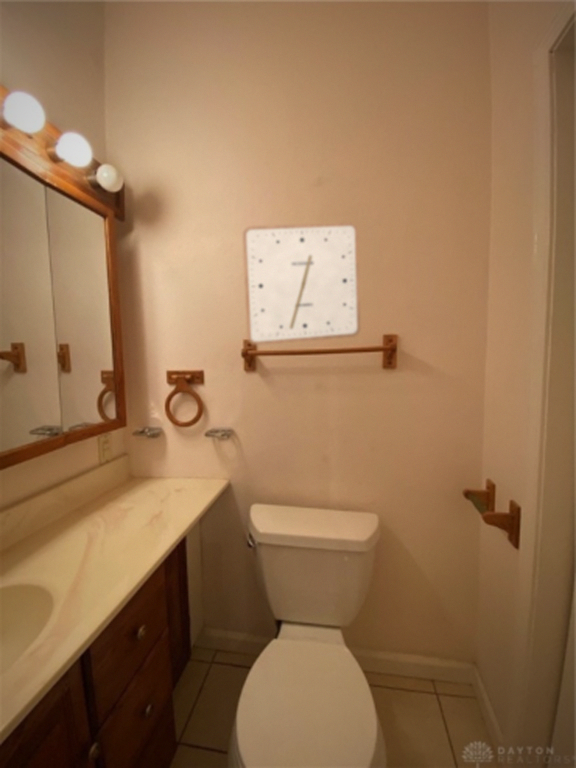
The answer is 12:33
